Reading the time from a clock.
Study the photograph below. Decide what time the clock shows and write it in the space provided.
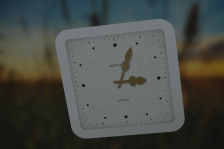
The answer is 3:04
